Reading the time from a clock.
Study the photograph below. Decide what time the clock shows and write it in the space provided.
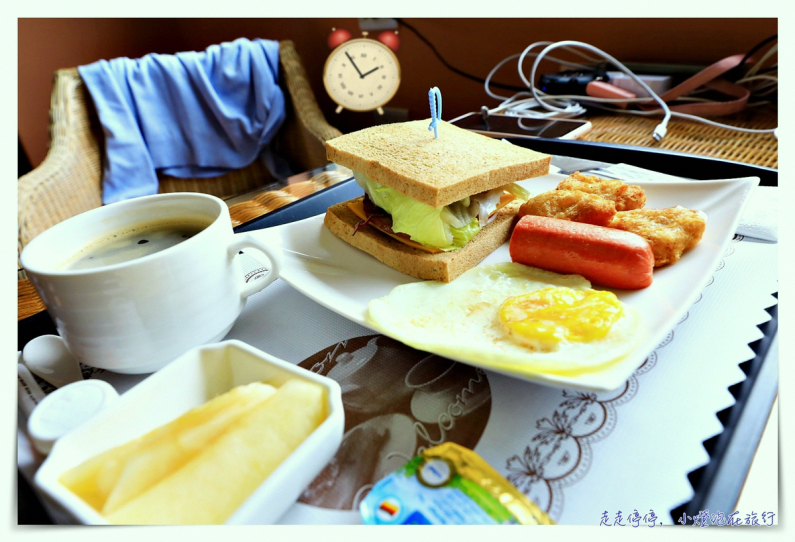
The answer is 1:54
